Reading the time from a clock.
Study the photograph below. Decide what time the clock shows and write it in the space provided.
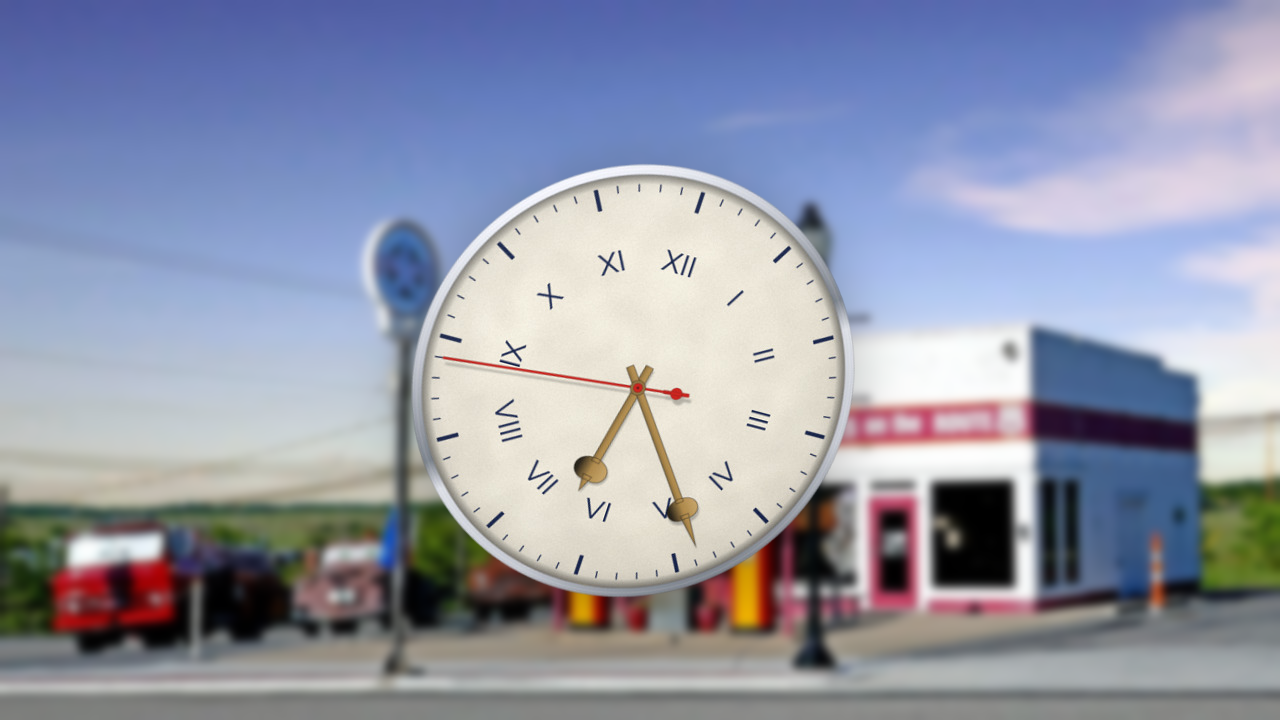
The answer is 6:23:44
